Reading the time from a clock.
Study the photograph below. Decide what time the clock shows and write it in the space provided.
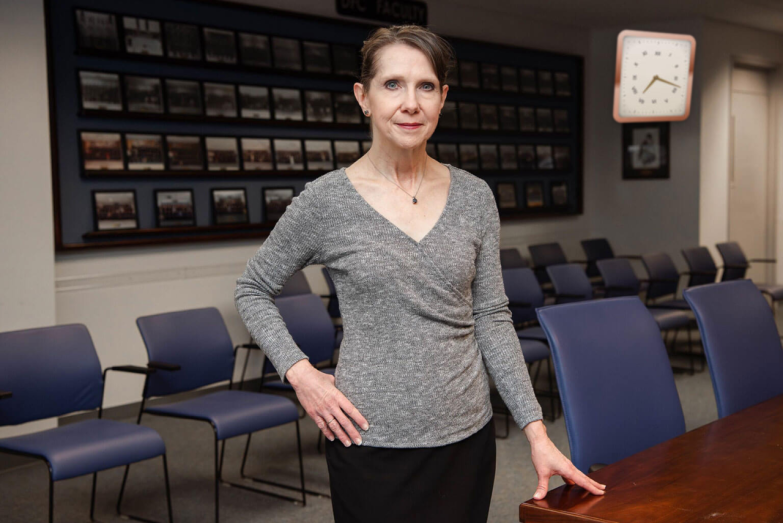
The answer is 7:18
